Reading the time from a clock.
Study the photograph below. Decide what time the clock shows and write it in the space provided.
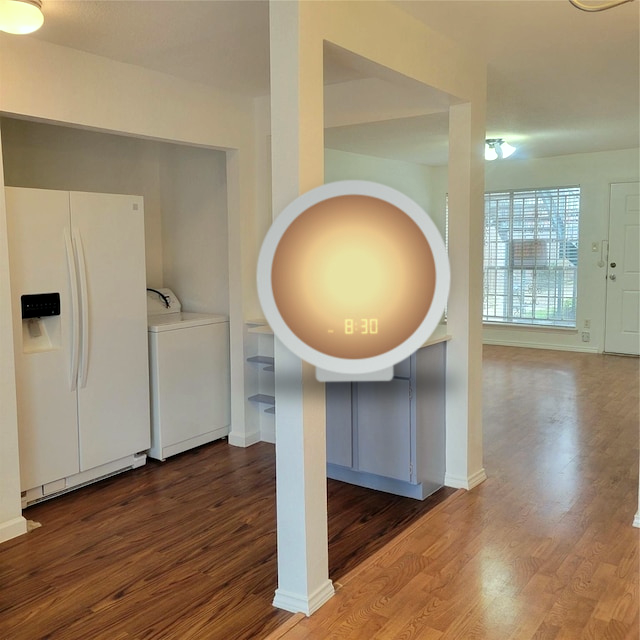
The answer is 8:30
